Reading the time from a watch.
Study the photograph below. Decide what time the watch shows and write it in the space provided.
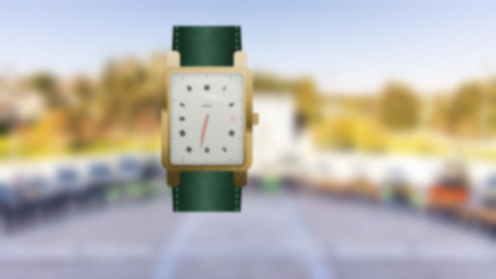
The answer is 6:32
